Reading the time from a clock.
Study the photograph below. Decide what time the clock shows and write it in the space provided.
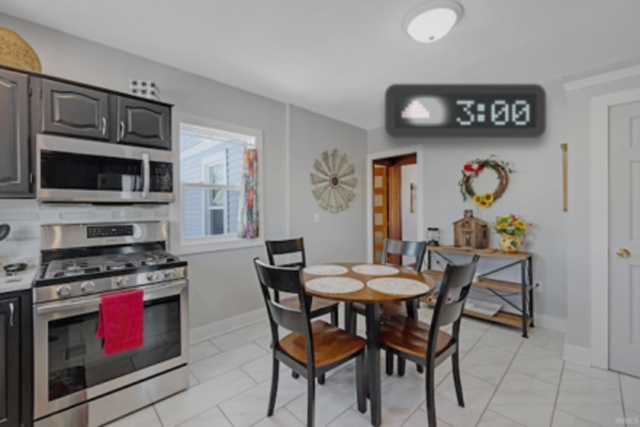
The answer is 3:00
